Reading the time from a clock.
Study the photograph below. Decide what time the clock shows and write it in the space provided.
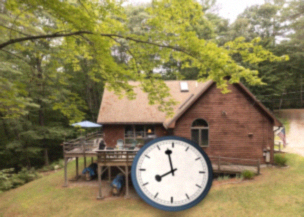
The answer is 7:58
